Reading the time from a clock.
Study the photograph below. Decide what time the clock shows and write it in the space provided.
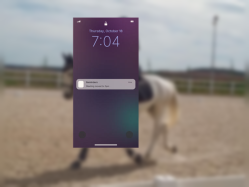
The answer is 7:04
